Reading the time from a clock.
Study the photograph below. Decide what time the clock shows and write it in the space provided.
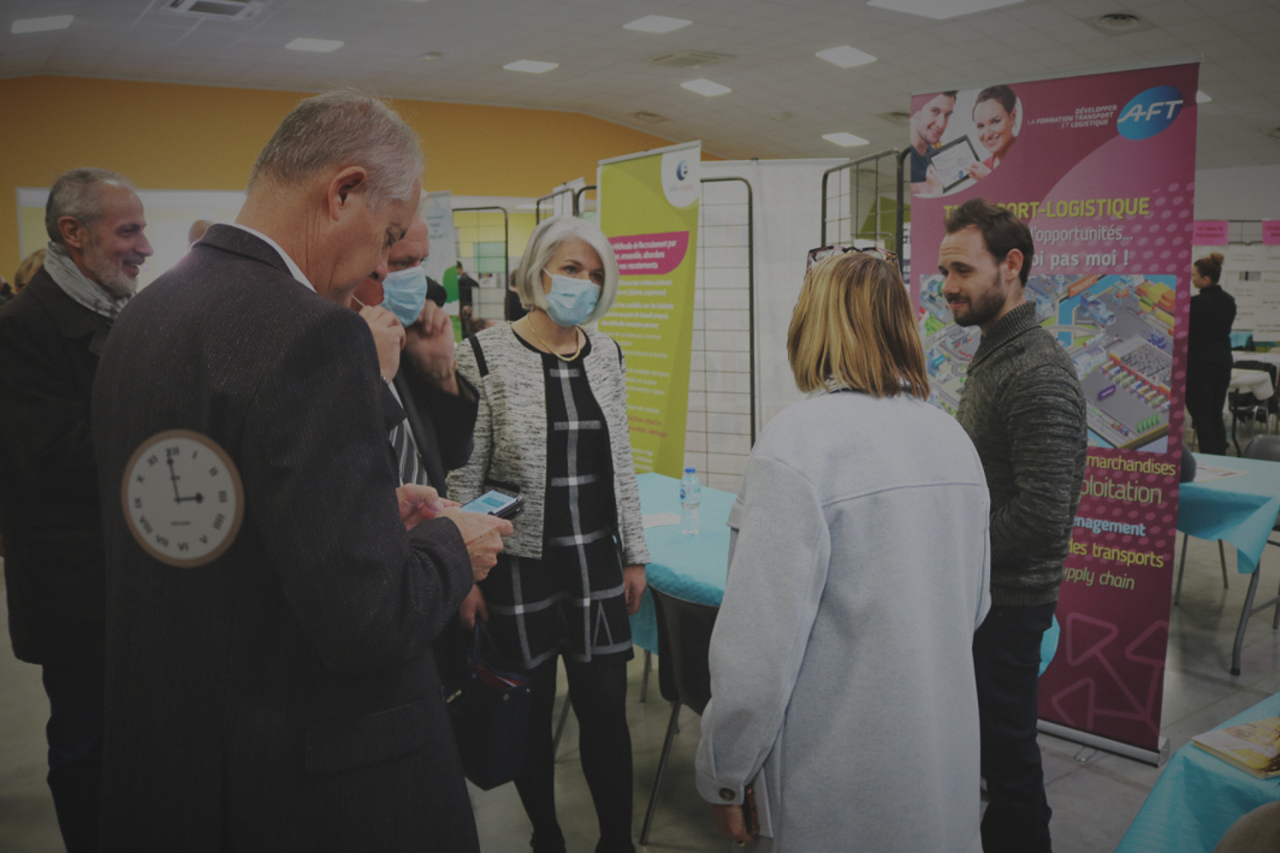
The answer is 2:59
